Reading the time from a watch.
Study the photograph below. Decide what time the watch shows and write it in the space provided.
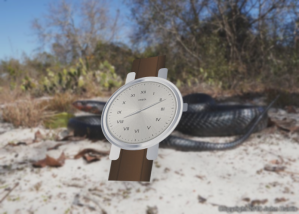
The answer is 8:11
